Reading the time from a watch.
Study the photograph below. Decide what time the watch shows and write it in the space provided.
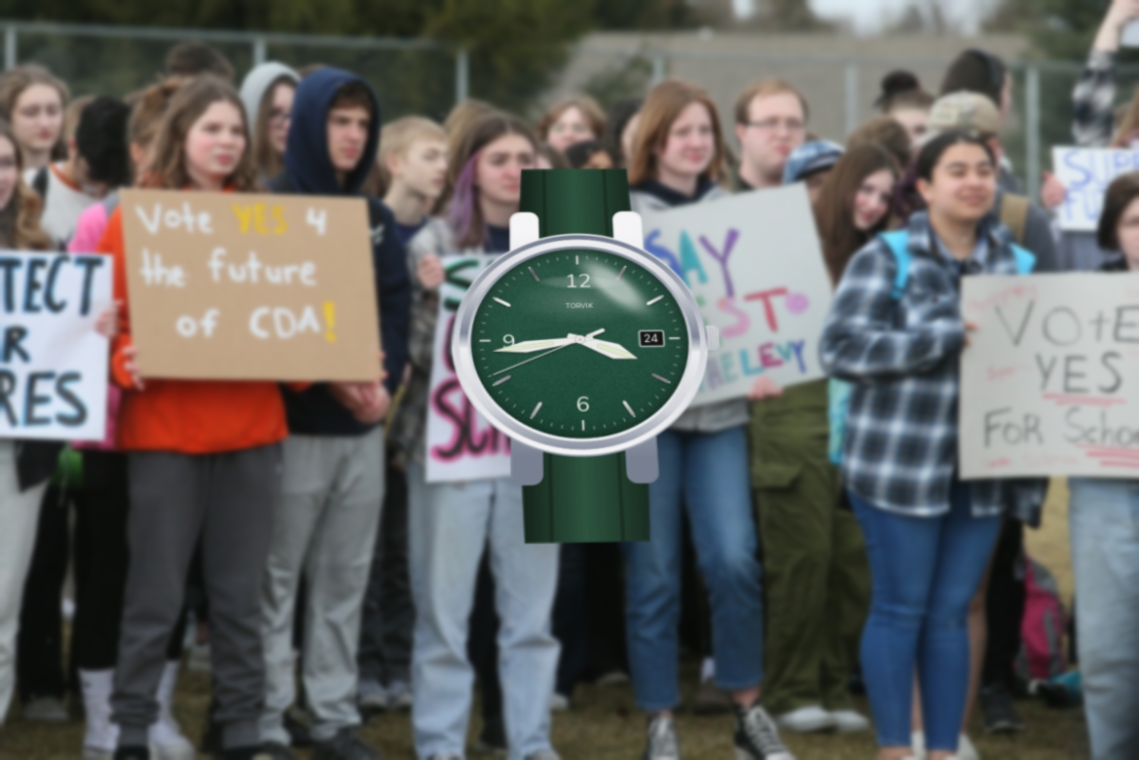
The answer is 3:43:41
